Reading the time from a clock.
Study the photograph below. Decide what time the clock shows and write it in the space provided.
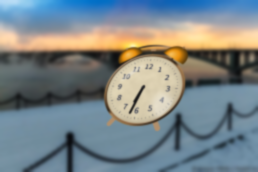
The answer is 6:32
